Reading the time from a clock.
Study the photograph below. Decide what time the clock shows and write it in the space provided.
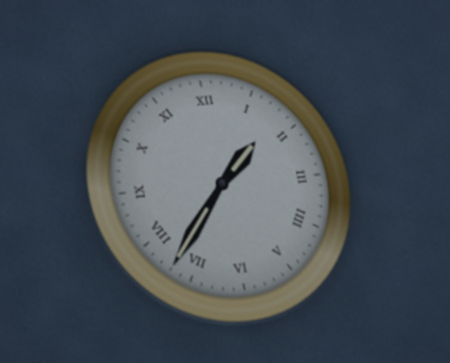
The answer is 1:37
